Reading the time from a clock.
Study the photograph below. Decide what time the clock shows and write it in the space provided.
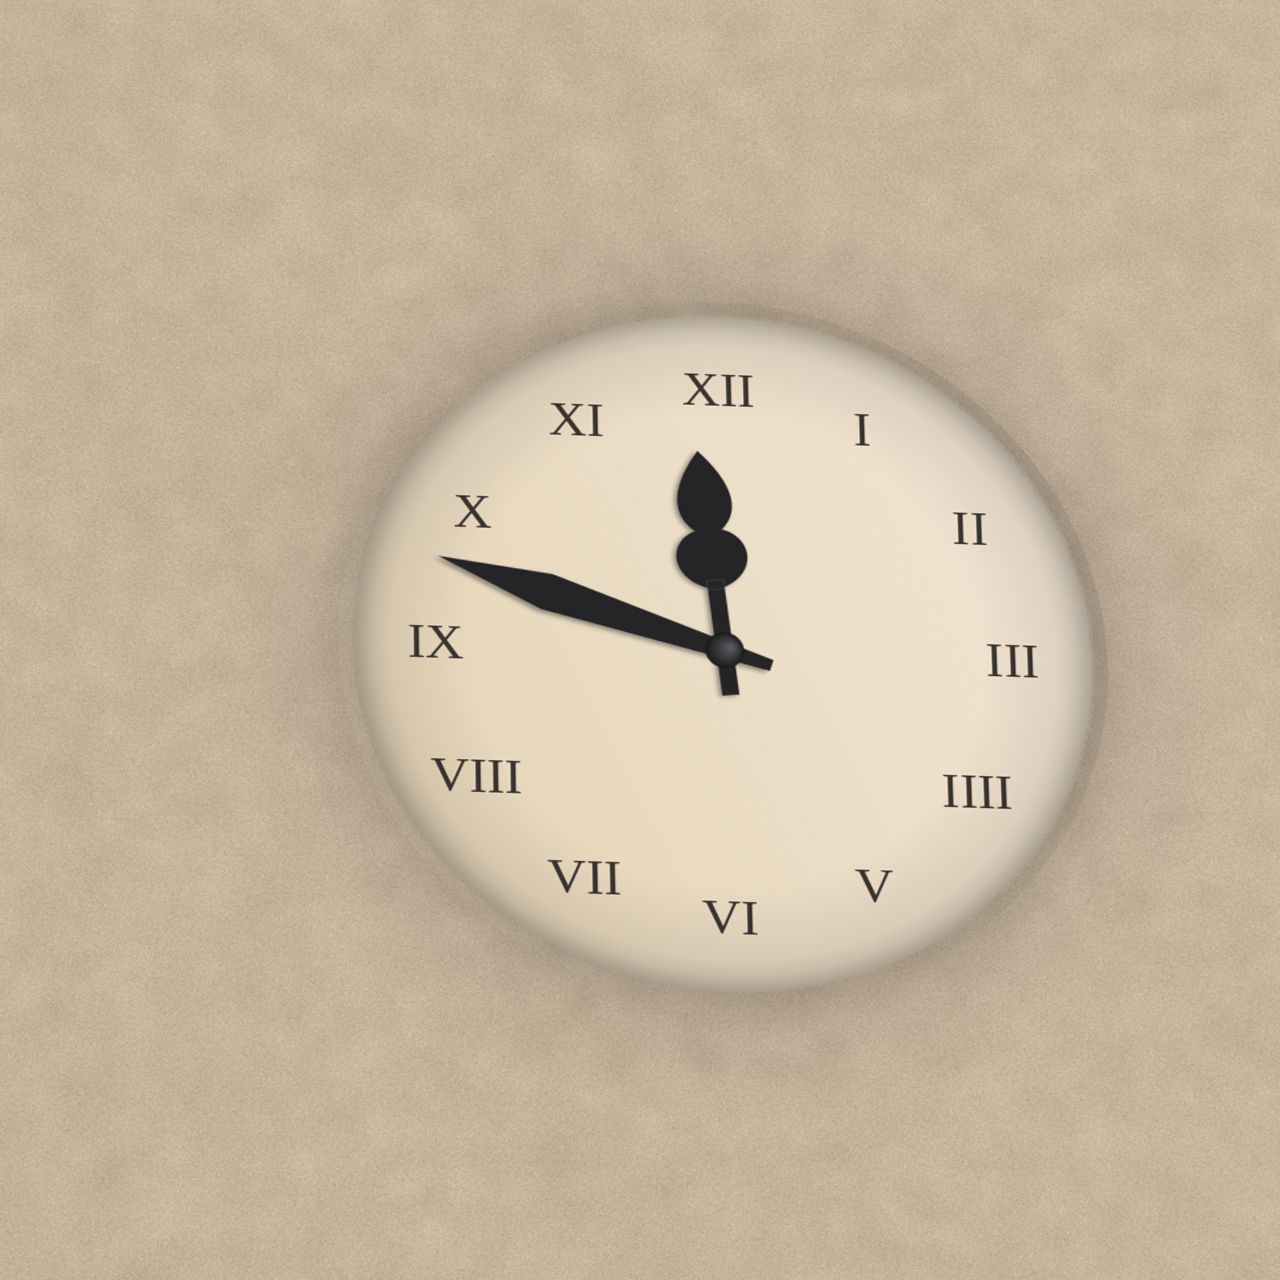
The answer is 11:48
